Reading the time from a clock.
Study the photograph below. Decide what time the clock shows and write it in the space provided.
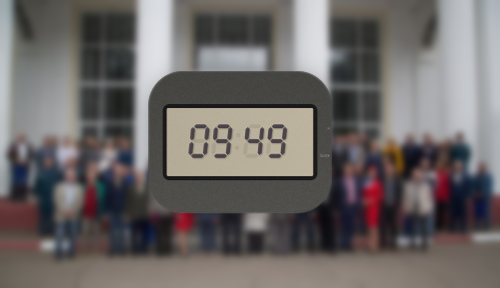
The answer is 9:49
